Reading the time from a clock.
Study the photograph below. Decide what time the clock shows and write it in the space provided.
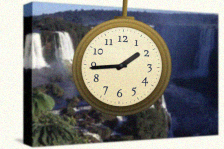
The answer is 1:44
